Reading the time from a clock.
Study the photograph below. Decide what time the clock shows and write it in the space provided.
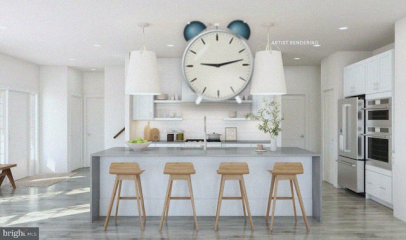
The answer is 9:13
